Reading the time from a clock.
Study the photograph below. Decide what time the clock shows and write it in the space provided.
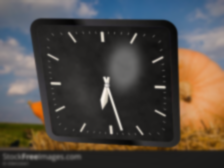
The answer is 6:28
